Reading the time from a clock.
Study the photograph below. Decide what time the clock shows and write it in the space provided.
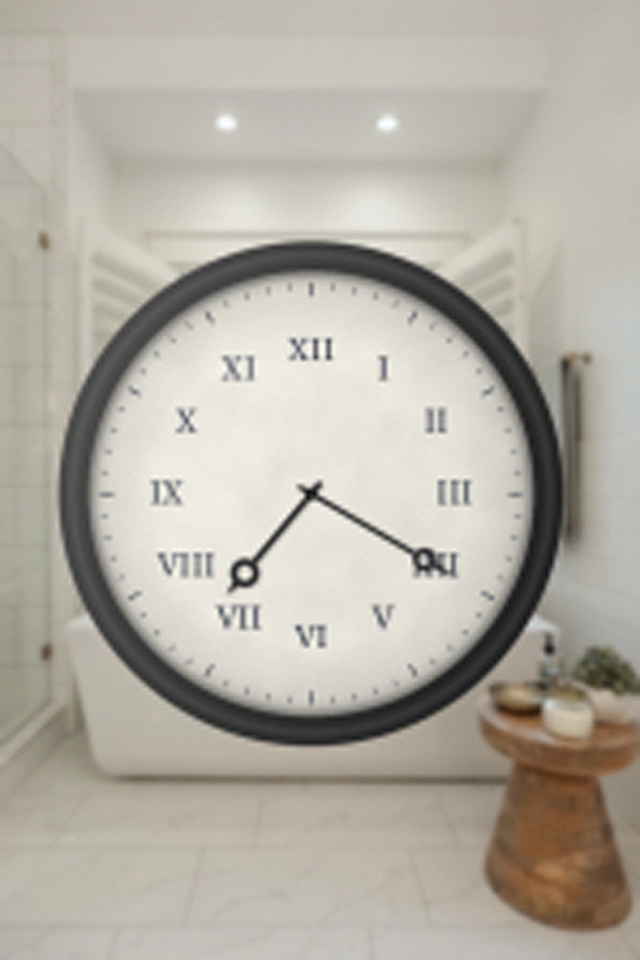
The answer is 7:20
